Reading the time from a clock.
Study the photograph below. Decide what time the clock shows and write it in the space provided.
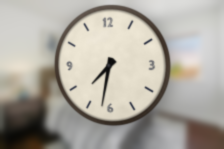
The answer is 7:32
